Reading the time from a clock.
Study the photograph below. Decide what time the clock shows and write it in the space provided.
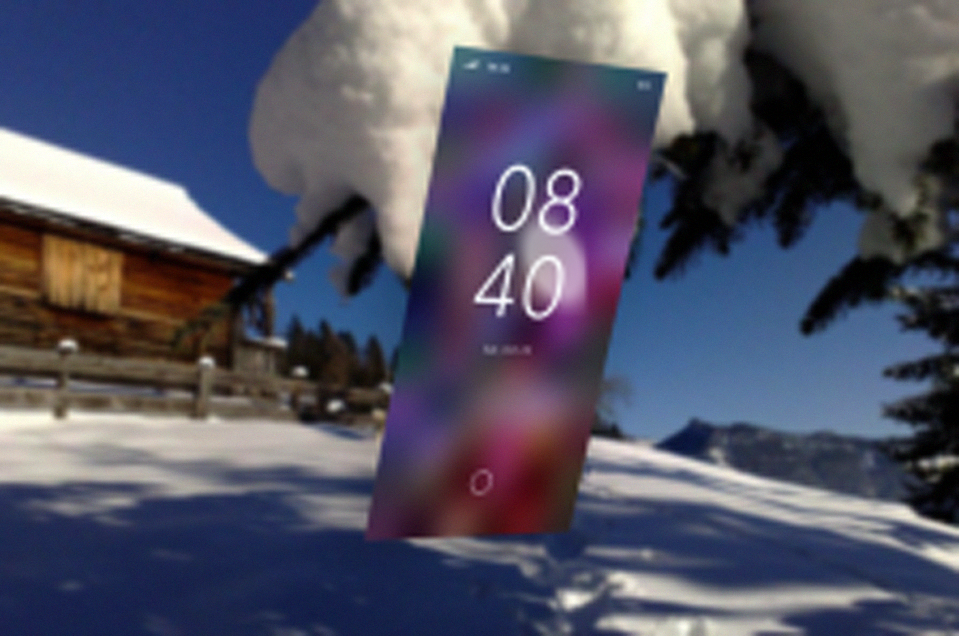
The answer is 8:40
